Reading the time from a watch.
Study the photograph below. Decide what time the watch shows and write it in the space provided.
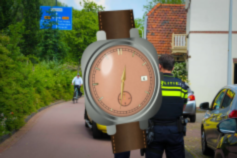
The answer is 12:32
